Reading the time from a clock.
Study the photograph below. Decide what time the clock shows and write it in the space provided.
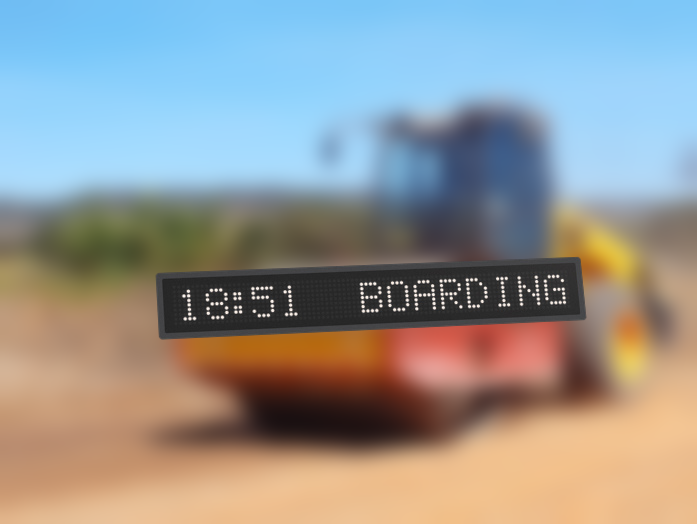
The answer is 18:51
